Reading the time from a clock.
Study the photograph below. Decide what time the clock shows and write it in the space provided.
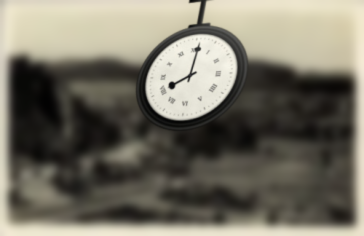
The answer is 8:01
